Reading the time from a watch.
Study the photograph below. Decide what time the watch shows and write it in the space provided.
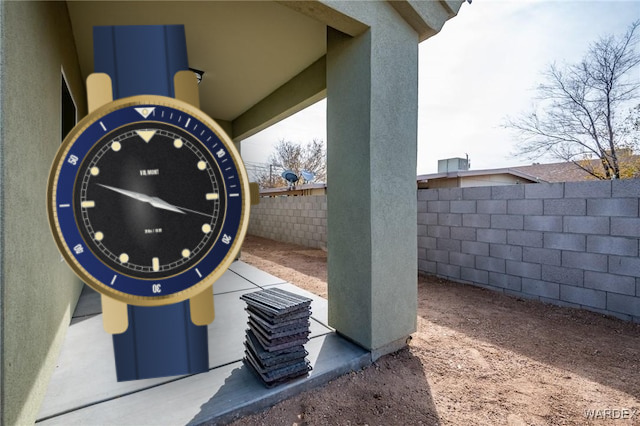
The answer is 3:48:18
